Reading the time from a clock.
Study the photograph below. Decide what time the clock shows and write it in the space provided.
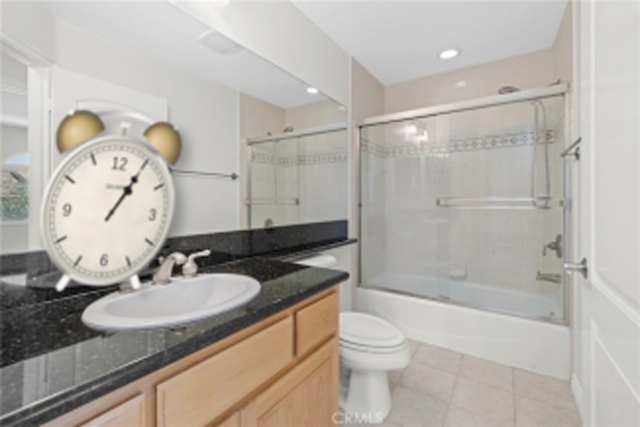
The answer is 1:05
